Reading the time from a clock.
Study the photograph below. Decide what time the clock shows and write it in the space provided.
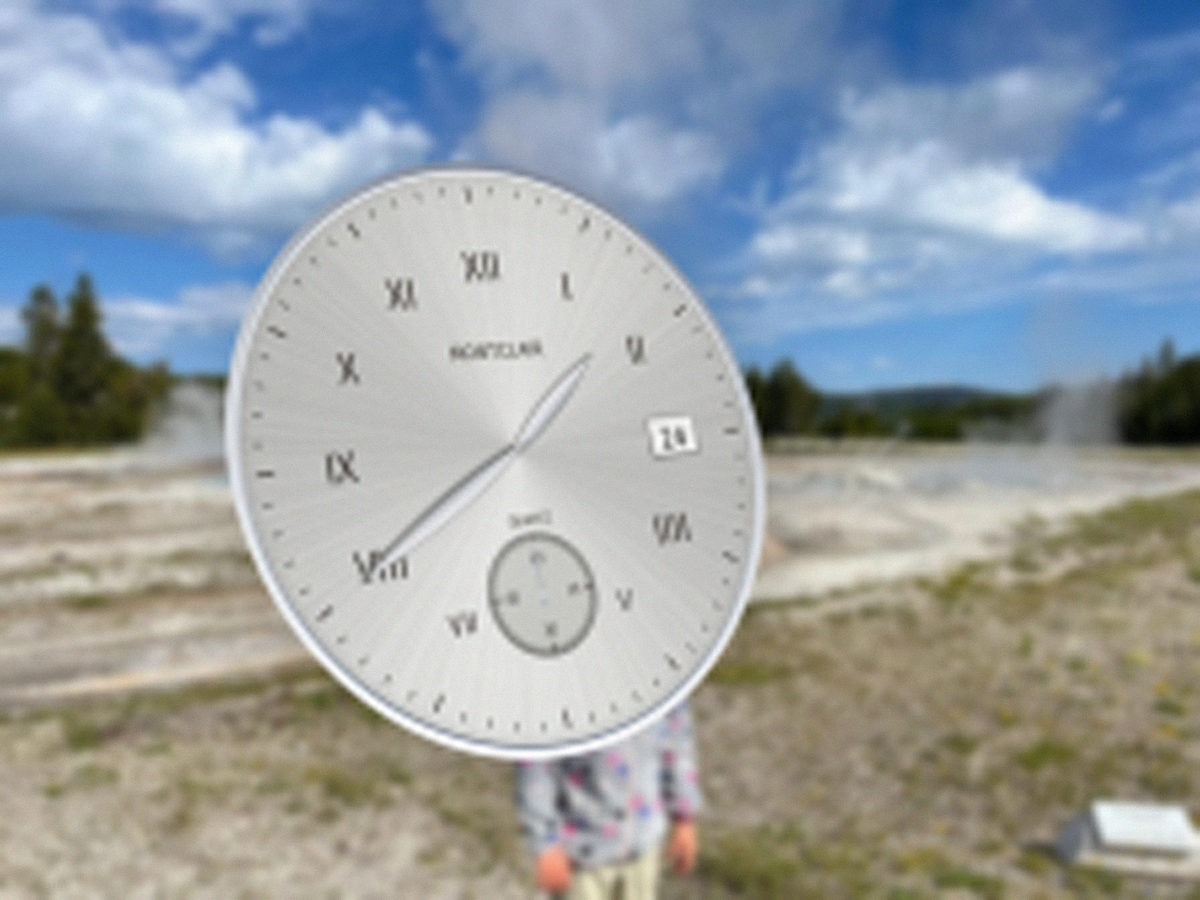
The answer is 1:40
